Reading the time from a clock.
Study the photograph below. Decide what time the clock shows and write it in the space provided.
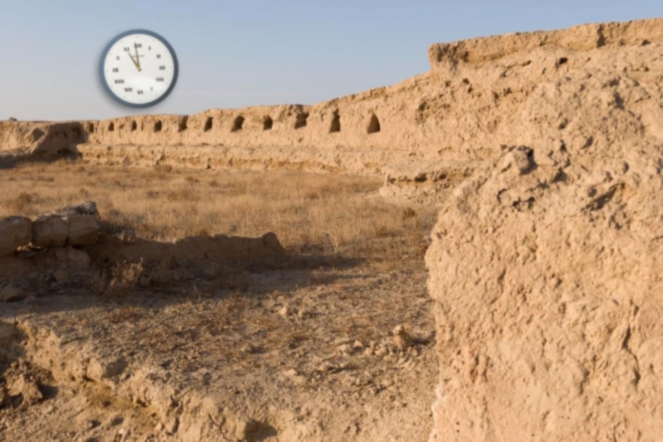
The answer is 10:59
